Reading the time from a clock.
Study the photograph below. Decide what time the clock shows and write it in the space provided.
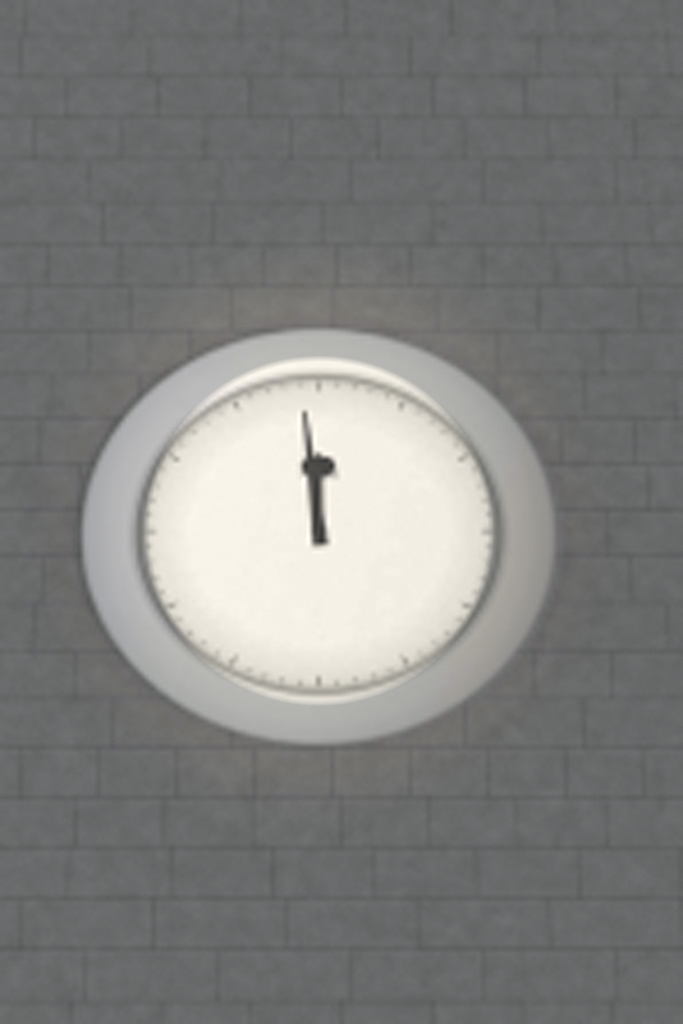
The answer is 11:59
